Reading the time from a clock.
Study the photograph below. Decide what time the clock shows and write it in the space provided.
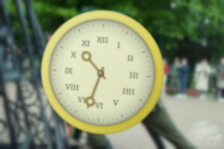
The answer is 10:33
